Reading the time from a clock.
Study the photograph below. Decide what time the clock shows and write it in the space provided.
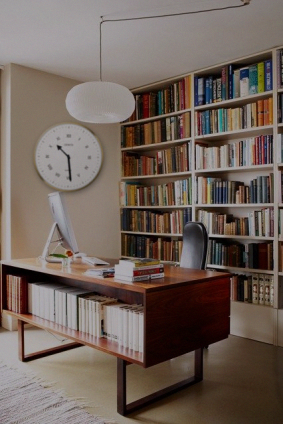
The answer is 10:29
